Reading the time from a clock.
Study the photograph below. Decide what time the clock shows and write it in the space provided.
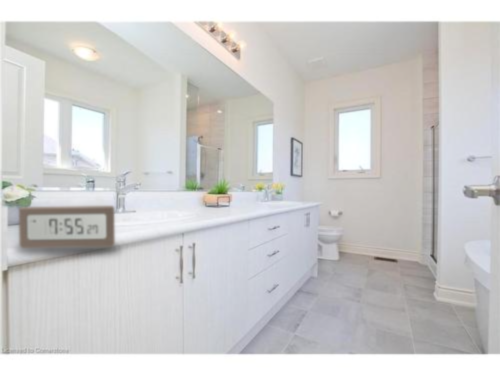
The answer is 7:55
